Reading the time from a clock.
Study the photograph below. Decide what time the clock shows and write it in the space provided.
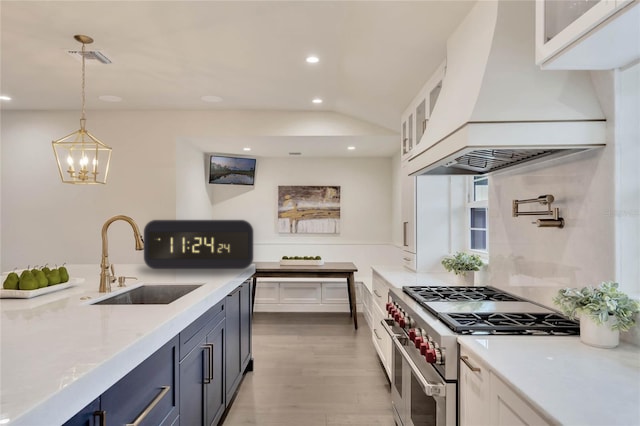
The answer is 11:24
